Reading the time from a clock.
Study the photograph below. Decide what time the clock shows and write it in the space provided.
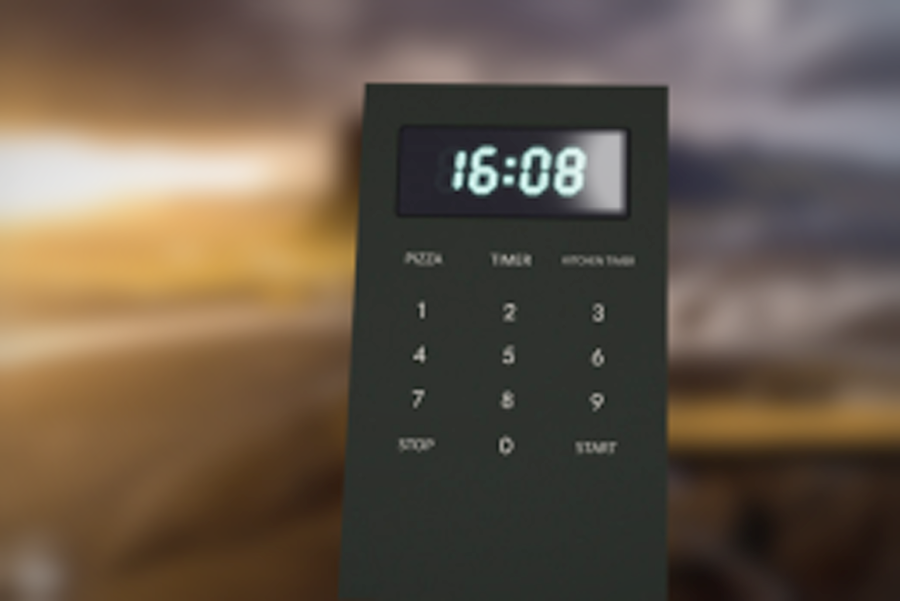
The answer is 16:08
